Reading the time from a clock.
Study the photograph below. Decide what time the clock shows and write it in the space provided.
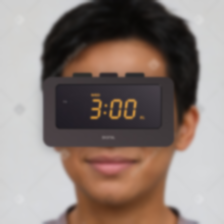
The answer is 3:00
